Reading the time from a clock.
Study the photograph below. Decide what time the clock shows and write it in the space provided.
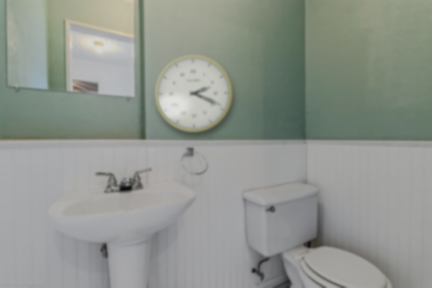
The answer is 2:19
